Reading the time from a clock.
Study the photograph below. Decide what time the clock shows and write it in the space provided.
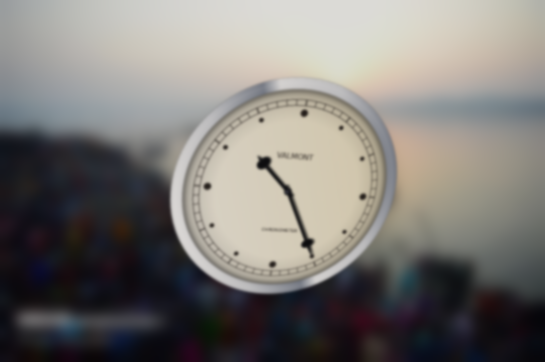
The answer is 10:25
